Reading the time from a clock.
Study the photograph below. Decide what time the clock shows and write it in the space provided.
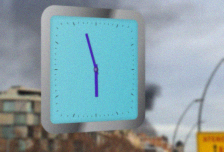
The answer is 5:57
